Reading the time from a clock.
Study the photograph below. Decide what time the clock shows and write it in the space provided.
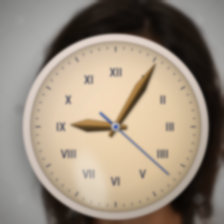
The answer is 9:05:22
